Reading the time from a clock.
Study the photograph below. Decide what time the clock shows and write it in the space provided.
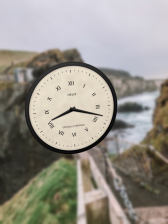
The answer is 8:18
